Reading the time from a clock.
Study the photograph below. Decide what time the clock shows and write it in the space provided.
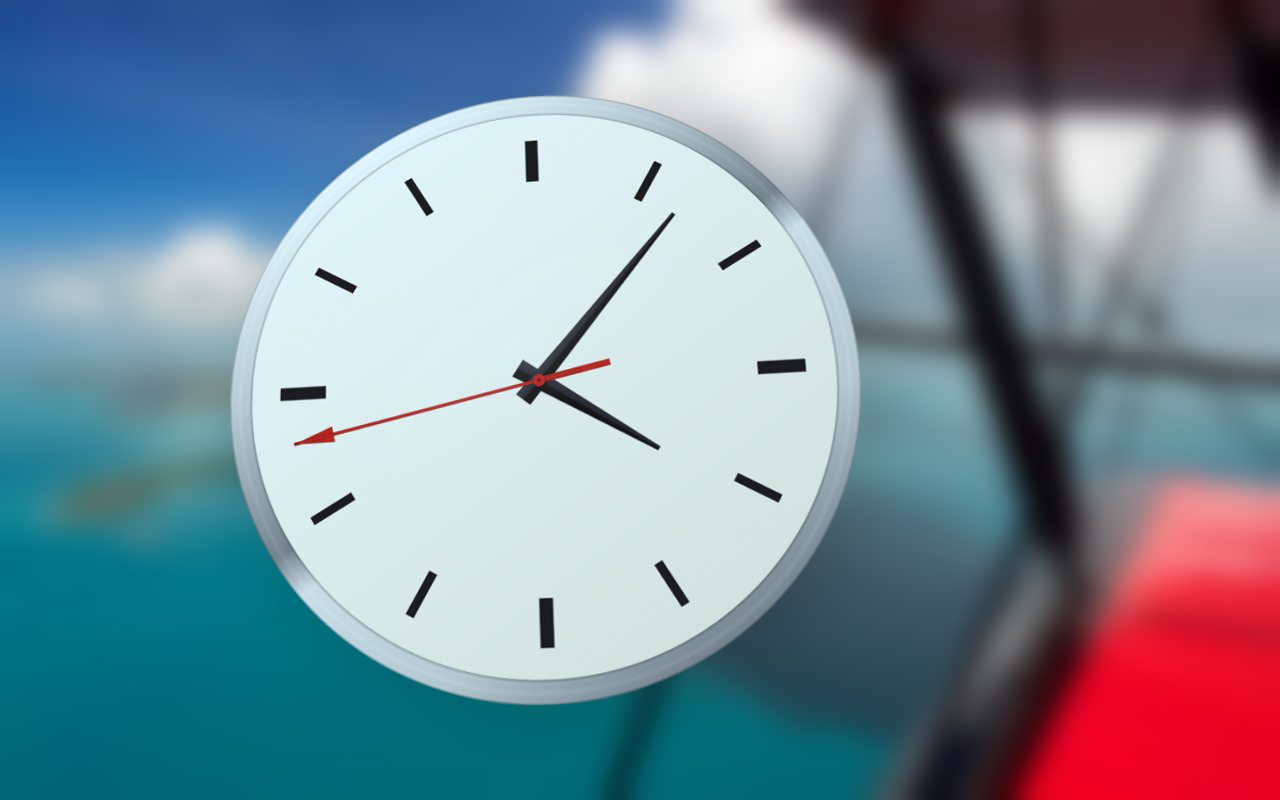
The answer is 4:06:43
